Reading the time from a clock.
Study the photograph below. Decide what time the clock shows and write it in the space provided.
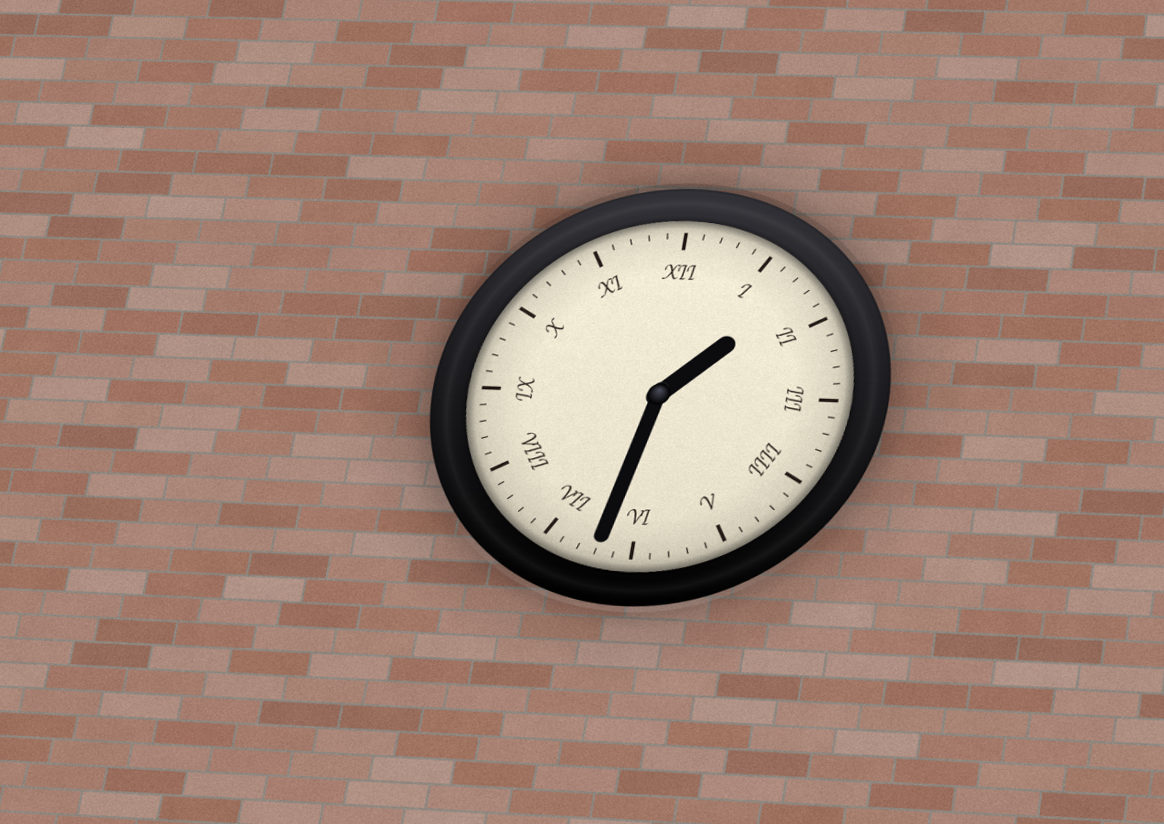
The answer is 1:32
